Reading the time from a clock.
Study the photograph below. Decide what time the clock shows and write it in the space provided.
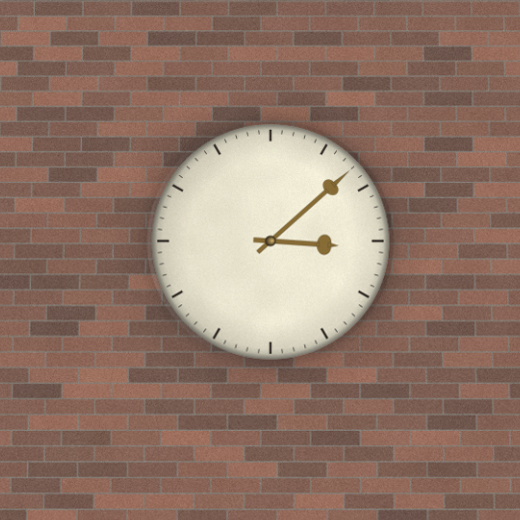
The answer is 3:08
